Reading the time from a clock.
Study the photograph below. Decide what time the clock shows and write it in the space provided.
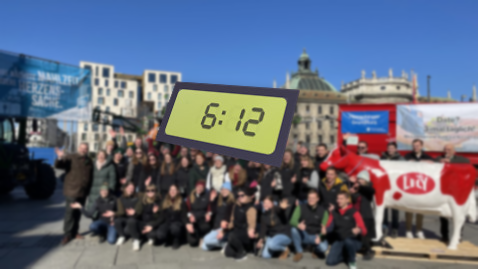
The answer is 6:12
